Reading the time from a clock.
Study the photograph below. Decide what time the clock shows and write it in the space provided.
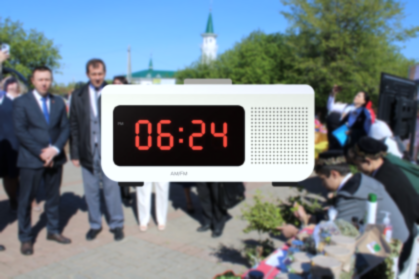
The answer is 6:24
